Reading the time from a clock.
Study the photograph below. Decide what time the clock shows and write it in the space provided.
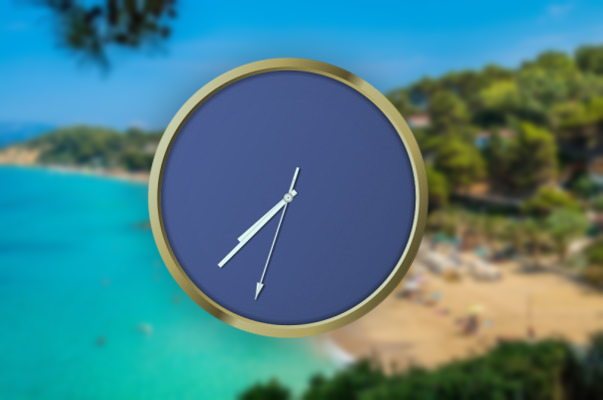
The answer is 7:37:33
